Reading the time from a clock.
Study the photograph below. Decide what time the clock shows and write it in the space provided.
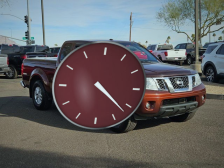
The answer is 4:22
